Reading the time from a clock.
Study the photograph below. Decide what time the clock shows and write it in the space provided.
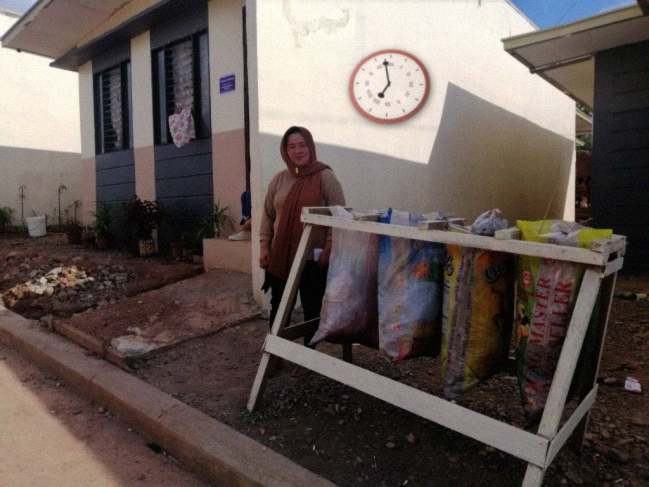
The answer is 6:58
